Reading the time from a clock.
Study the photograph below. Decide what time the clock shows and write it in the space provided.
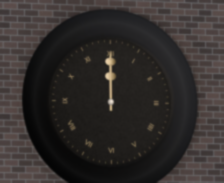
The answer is 12:00
